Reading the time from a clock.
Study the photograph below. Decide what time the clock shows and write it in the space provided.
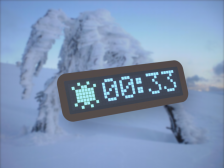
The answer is 0:33
